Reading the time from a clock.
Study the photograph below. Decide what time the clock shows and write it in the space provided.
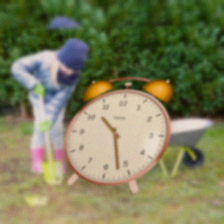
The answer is 10:27
